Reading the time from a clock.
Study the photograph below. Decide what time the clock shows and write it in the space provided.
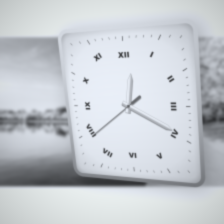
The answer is 12:19:39
